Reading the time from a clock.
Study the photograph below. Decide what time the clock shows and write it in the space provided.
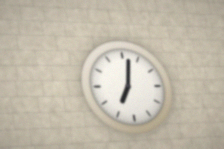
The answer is 7:02
